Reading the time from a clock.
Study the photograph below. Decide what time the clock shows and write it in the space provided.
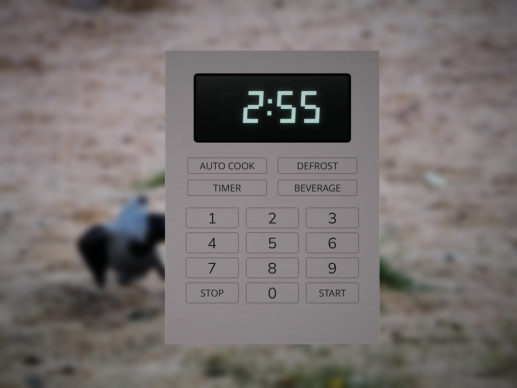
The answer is 2:55
